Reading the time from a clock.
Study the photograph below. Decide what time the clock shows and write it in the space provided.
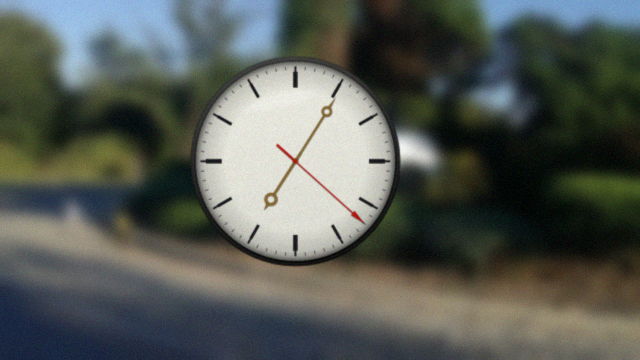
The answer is 7:05:22
